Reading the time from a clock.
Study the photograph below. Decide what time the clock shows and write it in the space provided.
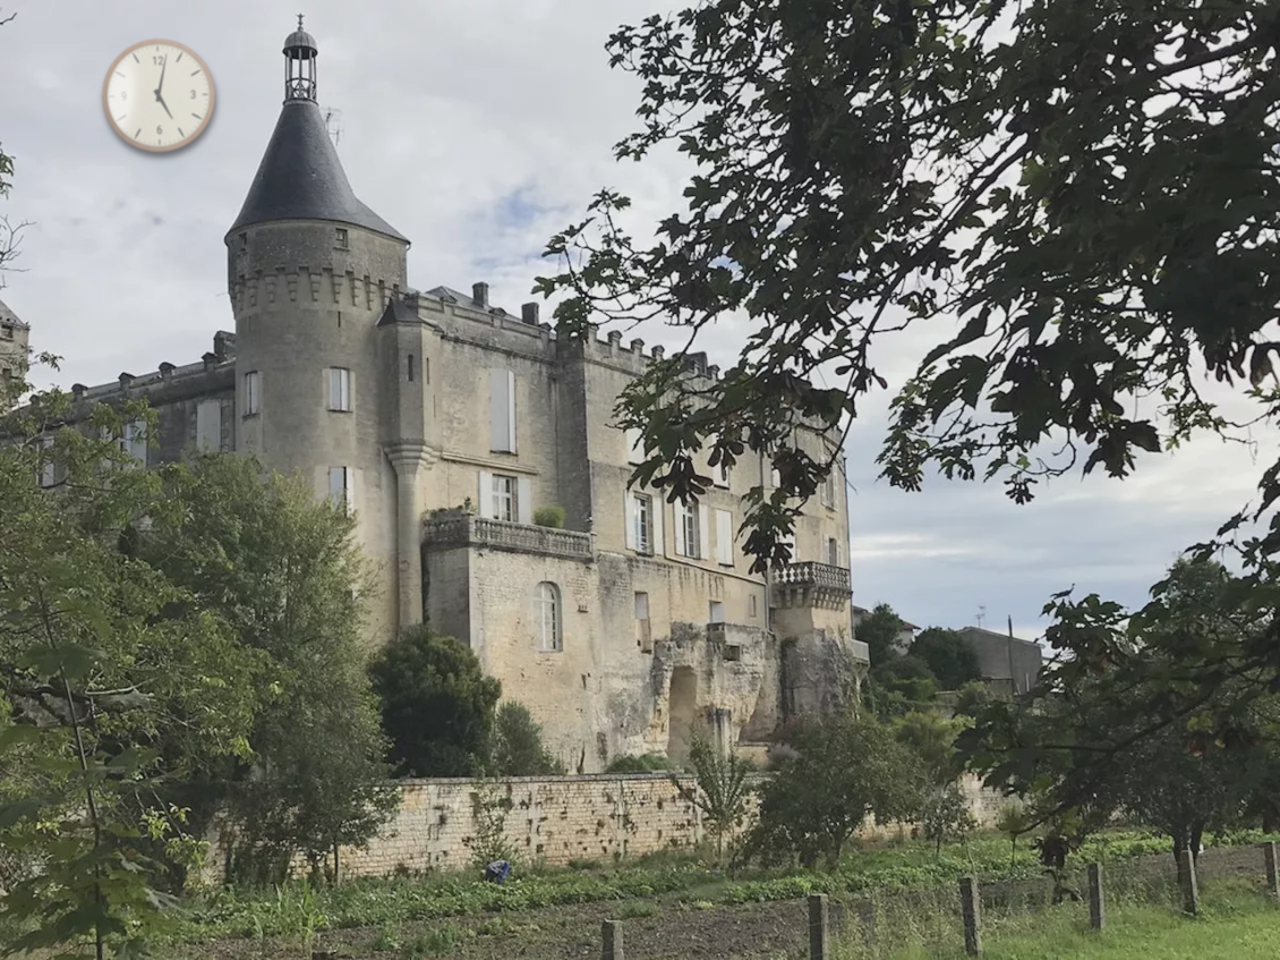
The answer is 5:02
